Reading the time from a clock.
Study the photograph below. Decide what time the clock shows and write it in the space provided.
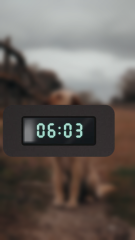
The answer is 6:03
